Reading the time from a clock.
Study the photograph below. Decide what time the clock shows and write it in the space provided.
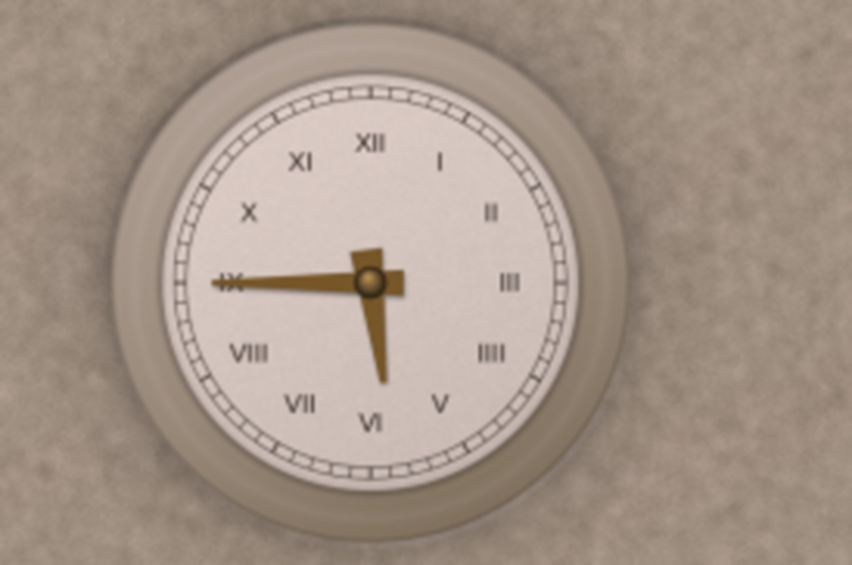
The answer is 5:45
